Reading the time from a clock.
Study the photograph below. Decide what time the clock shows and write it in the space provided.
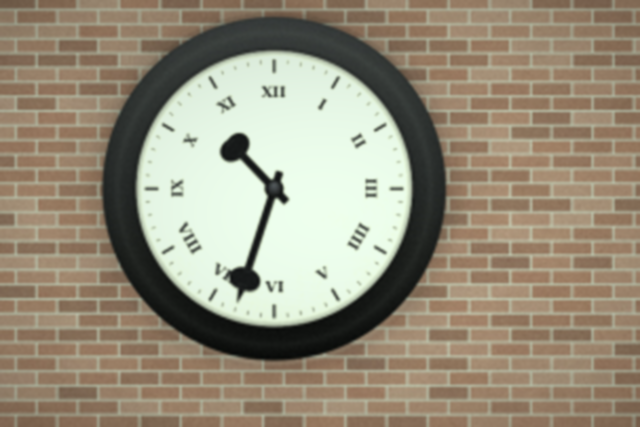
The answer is 10:33
